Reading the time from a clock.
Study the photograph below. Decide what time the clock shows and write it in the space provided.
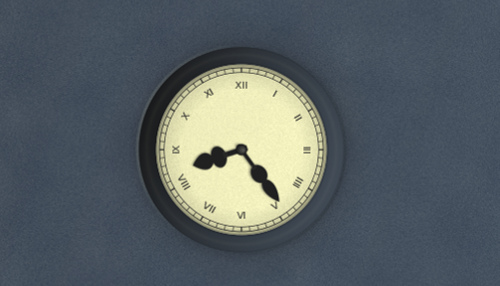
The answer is 8:24
